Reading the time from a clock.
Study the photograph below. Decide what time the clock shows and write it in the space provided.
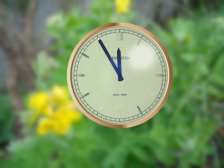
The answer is 11:55
